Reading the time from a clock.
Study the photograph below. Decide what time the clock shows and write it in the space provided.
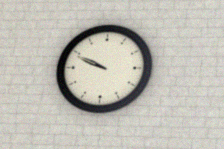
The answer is 9:49
